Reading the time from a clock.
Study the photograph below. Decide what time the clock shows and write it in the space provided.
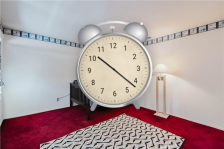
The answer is 10:22
